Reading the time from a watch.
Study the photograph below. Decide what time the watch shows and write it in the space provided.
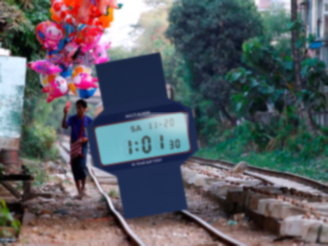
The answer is 1:01
